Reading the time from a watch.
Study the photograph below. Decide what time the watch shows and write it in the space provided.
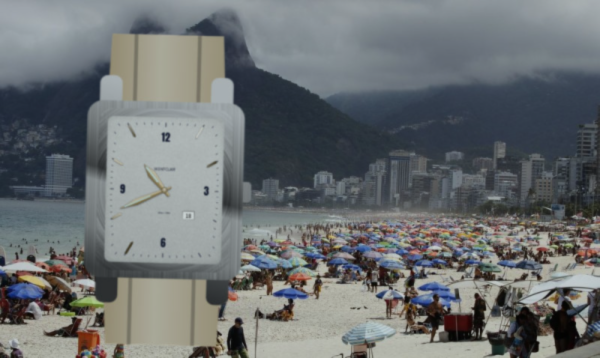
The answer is 10:41
